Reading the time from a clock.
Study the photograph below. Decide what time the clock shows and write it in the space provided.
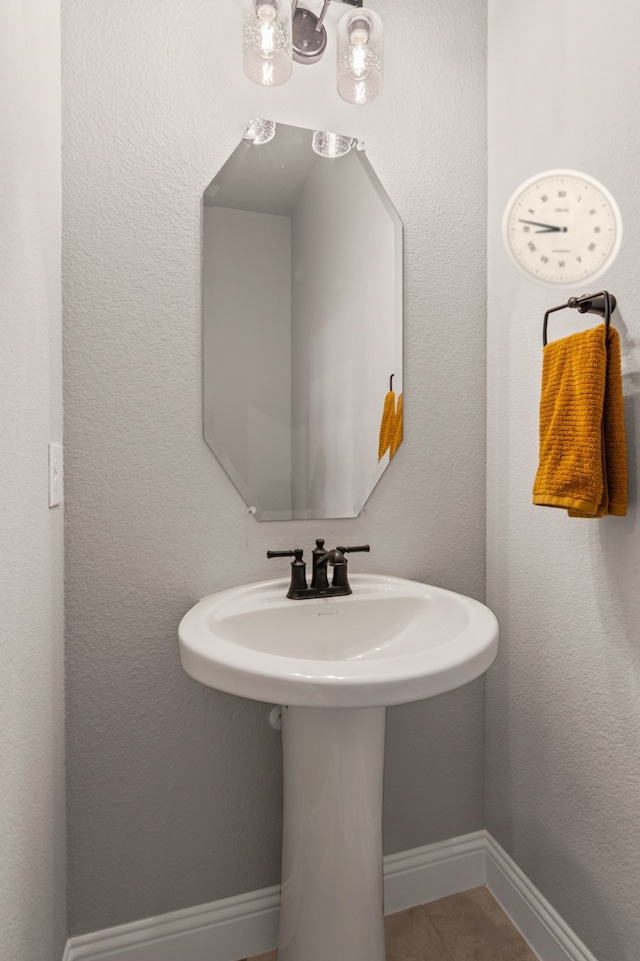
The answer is 8:47
